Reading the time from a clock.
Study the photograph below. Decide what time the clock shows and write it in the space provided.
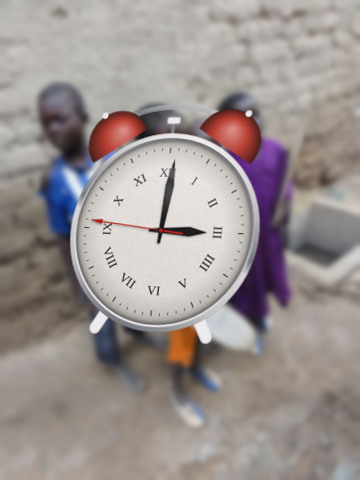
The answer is 3:00:46
